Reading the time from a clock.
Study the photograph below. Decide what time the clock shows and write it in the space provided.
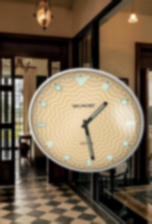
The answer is 1:29
